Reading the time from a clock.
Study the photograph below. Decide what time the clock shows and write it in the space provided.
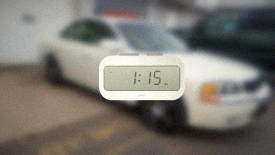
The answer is 1:15
